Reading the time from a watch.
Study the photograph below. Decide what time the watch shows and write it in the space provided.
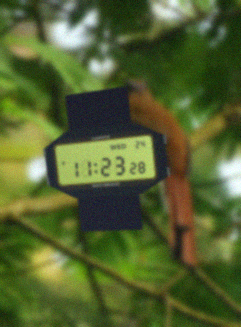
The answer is 11:23:28
